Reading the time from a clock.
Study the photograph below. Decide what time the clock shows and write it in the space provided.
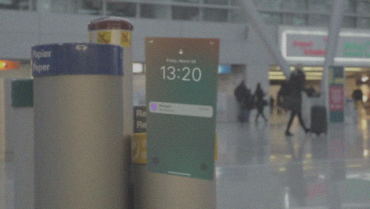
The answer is 13:20
